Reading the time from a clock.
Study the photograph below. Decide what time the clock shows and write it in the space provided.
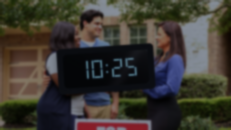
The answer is 10:25
